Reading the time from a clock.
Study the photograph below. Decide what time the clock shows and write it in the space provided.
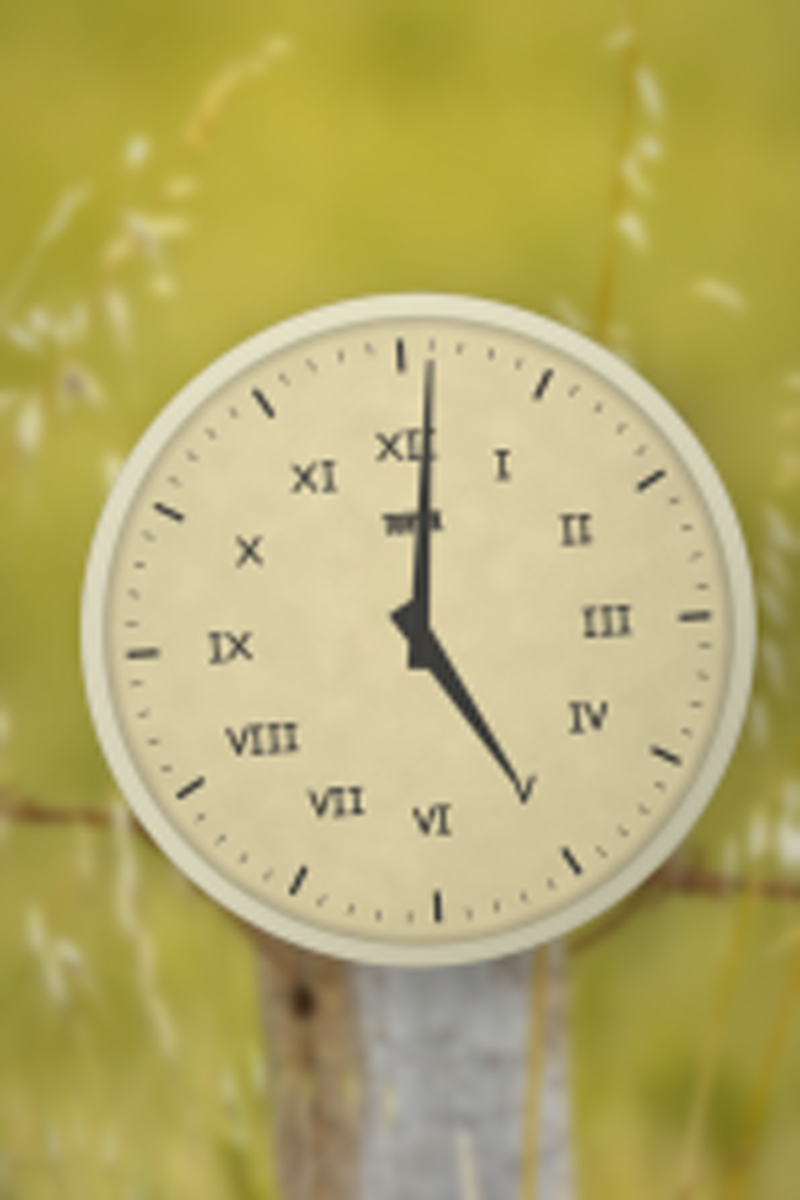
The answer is 5:01
